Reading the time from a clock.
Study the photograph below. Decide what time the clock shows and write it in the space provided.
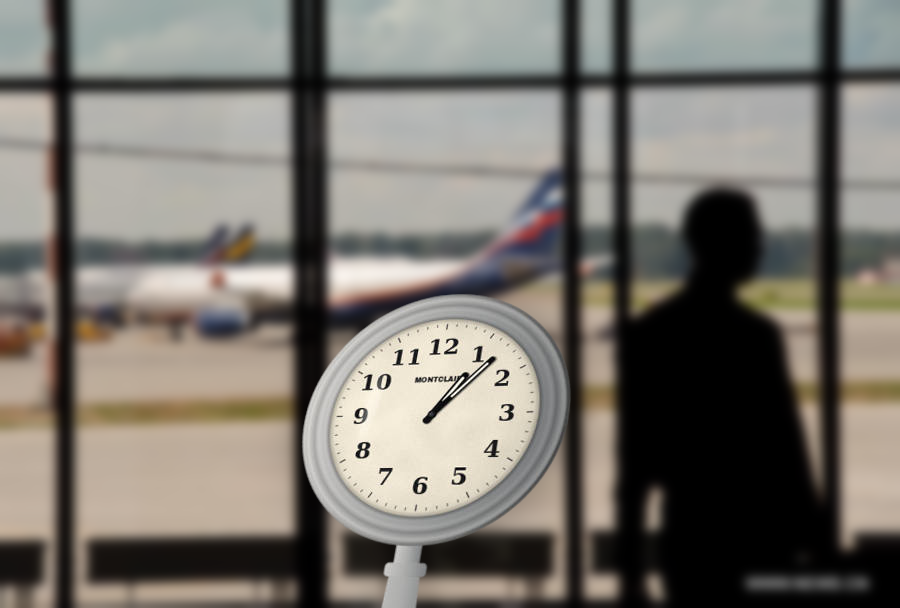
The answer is 1:07
